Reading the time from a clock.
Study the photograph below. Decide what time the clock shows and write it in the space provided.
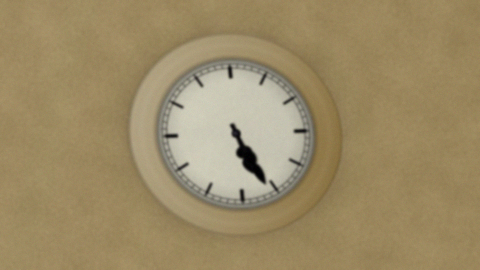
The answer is 5:26
